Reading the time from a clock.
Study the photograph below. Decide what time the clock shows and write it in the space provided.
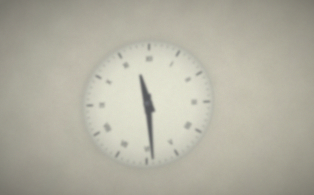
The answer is 11:29
